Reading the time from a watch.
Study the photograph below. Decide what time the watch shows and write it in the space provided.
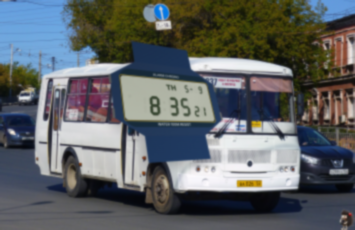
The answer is 8:35:21
